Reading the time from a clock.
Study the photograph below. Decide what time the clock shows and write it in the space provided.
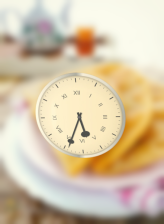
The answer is 5:34
